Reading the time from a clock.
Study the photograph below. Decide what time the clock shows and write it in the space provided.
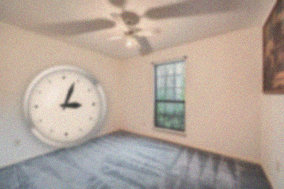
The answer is 3:04
